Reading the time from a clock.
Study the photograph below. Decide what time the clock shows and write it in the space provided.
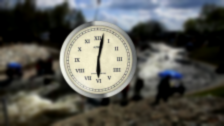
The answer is 6:02
